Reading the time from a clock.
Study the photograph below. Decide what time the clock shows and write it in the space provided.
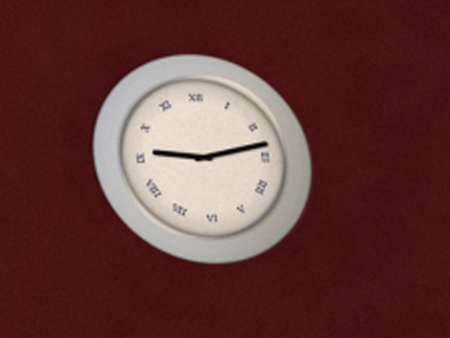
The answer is 9:13
